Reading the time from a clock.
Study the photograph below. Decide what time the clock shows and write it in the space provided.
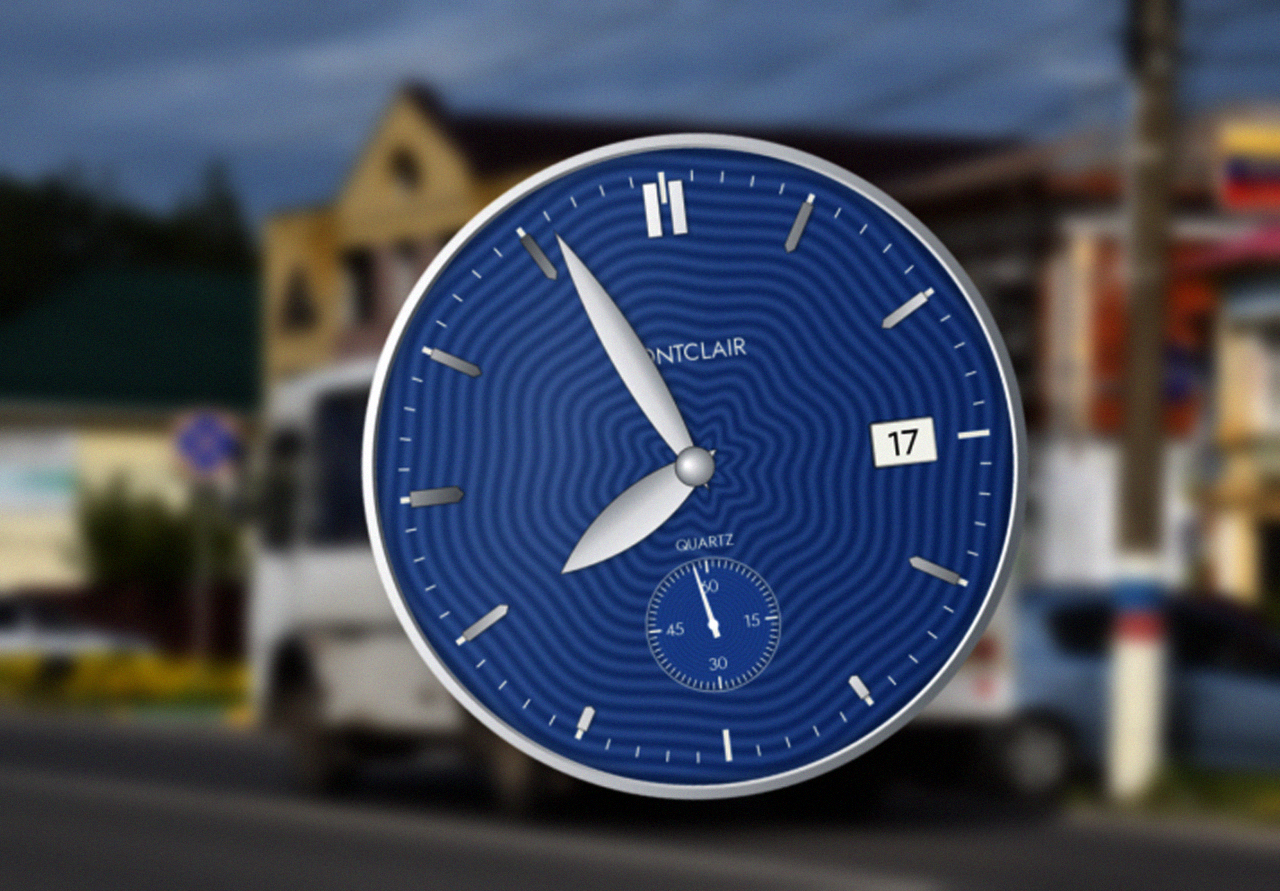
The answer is 7:55:58
